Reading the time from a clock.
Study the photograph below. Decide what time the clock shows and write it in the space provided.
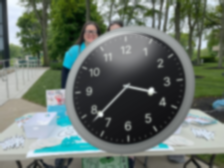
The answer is 3:38
